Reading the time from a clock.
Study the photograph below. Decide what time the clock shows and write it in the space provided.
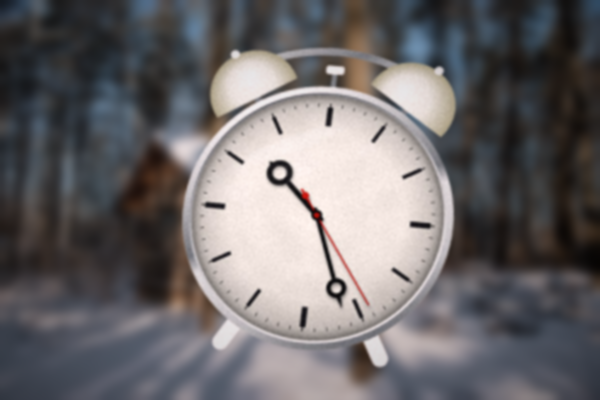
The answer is 10:26:24
